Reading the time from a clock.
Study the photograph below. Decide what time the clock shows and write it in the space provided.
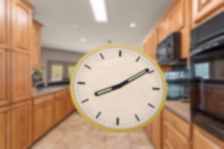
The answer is 8:09
